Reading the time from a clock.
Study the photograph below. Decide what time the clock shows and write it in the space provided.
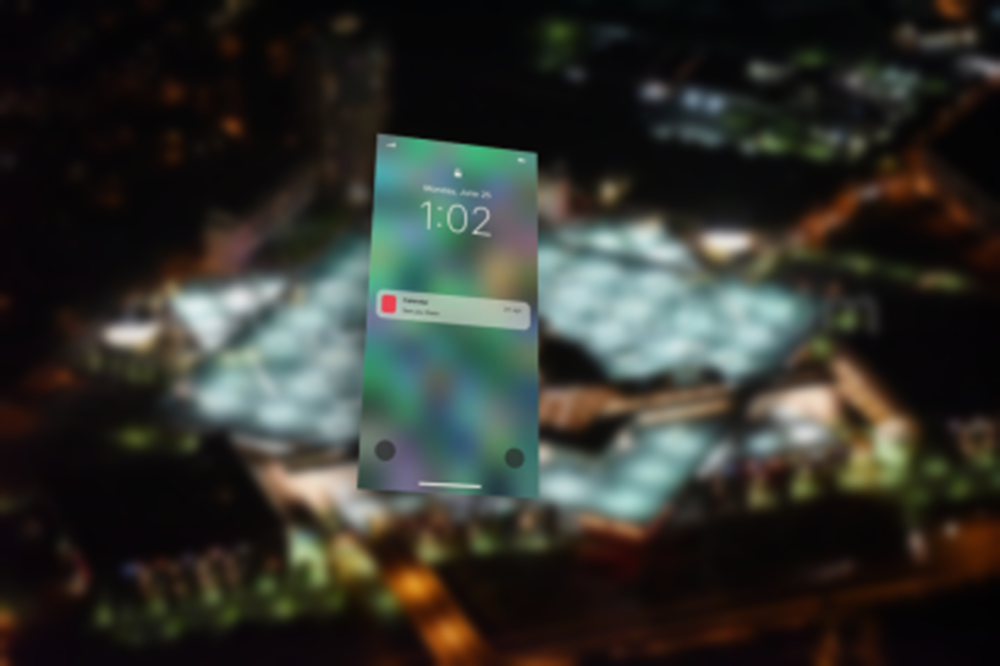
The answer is 1:02
